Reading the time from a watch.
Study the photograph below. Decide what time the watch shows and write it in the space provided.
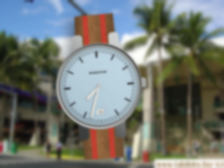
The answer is 7:33
